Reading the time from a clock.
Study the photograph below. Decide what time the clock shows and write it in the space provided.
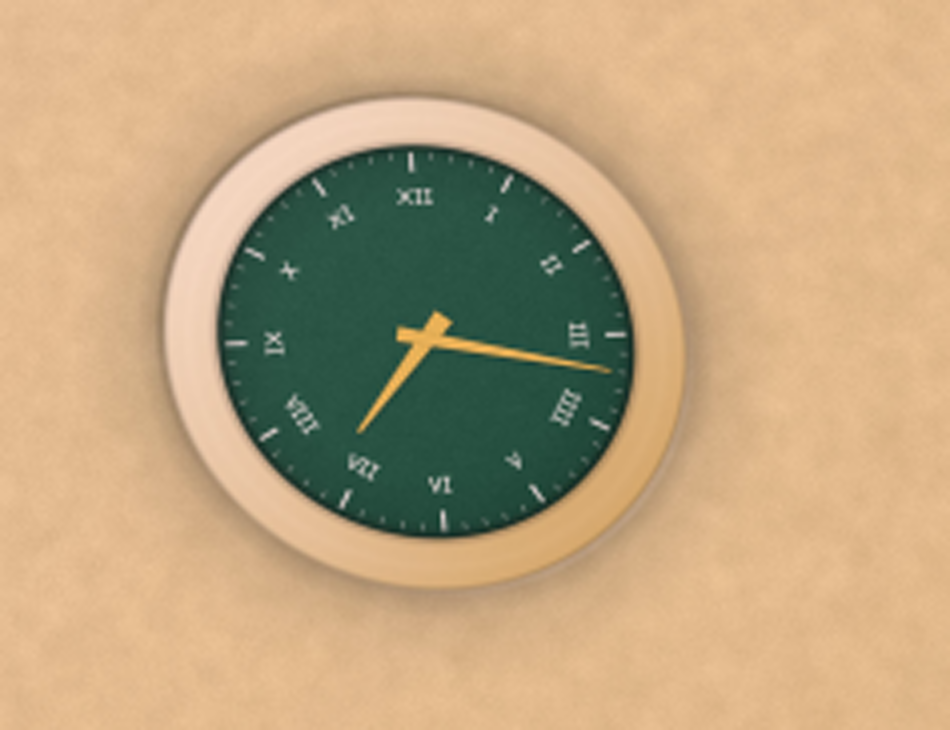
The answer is 7:17
